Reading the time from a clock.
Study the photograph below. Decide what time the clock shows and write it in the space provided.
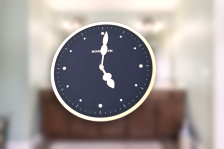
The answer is 5:01
